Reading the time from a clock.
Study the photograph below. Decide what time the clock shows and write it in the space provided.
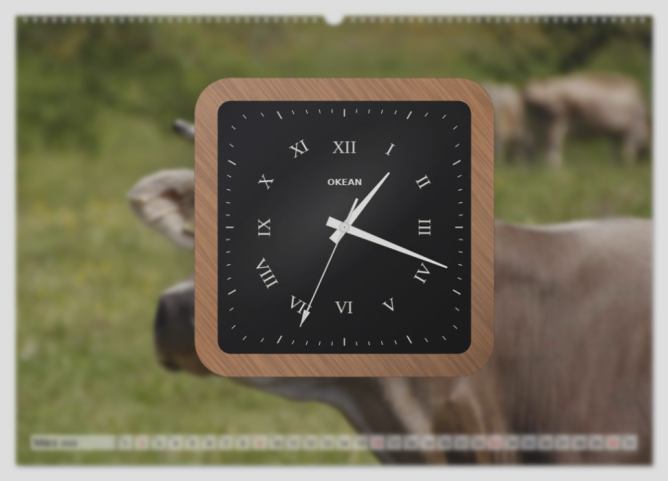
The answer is 1:18:34
